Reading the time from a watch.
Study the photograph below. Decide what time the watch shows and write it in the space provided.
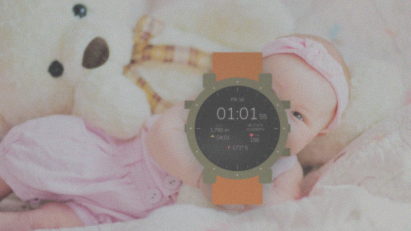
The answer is 1:01
